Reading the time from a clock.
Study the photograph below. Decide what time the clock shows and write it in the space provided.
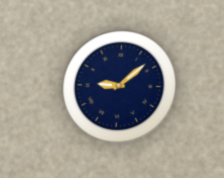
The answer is 9:08
